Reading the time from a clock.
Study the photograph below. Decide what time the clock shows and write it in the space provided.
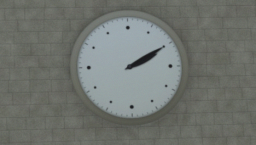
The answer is 2:10
